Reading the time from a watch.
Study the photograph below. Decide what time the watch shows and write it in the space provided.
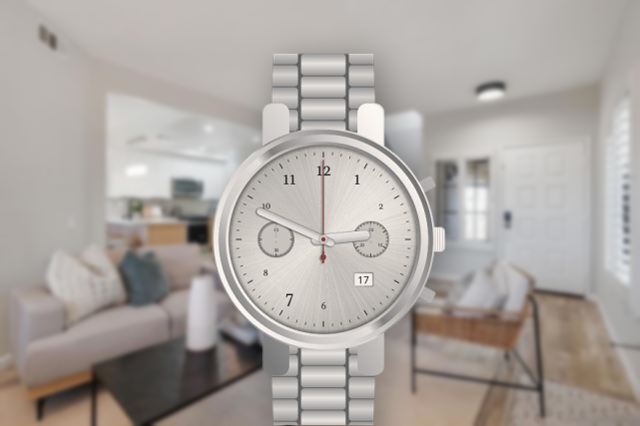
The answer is 2:49
